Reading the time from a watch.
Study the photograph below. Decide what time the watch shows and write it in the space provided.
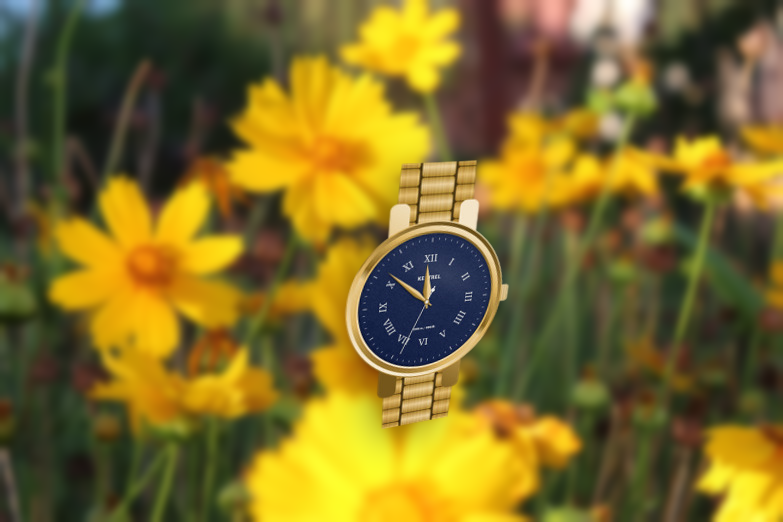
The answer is 11:51:34
